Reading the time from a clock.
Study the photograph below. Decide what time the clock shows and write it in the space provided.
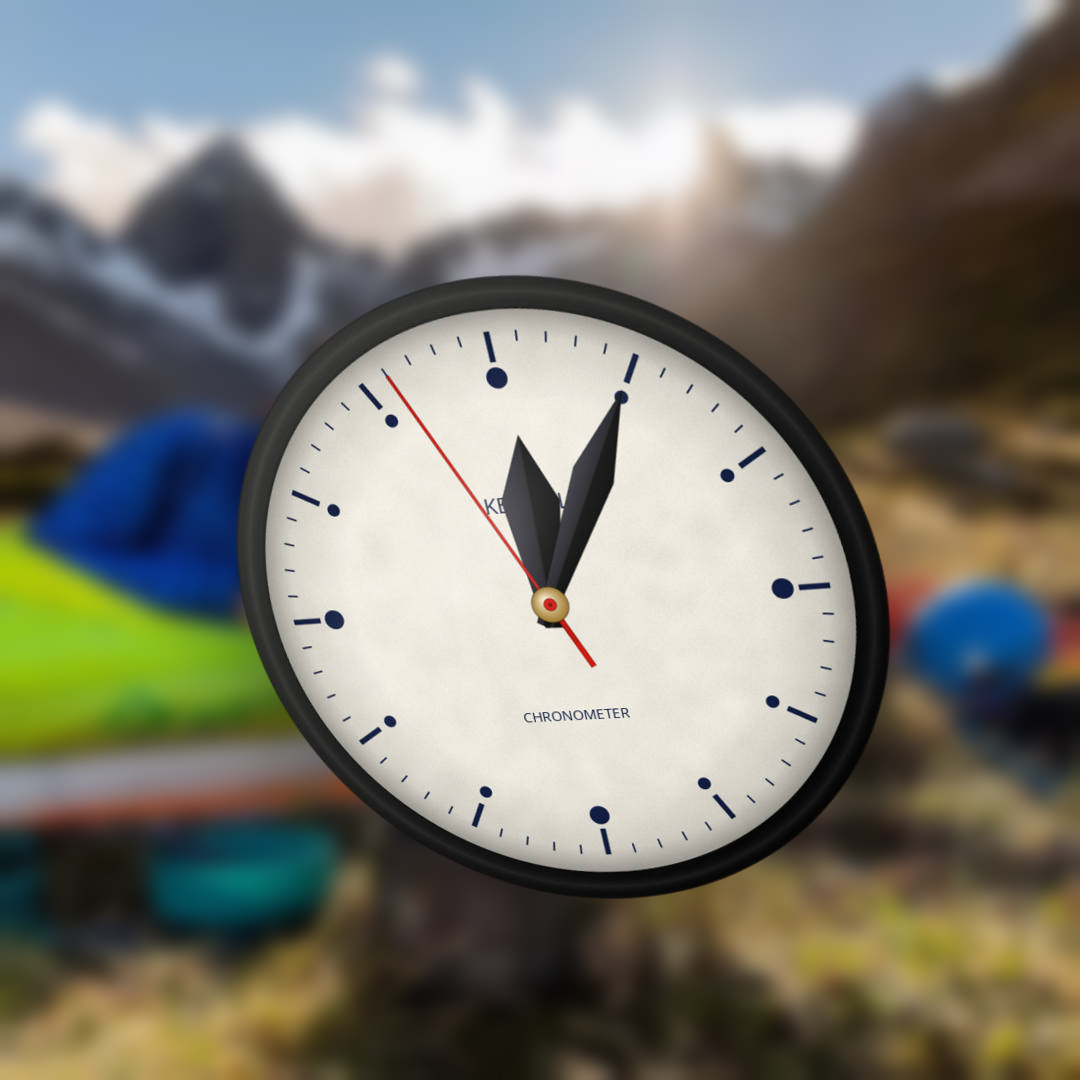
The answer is 12:04:56
